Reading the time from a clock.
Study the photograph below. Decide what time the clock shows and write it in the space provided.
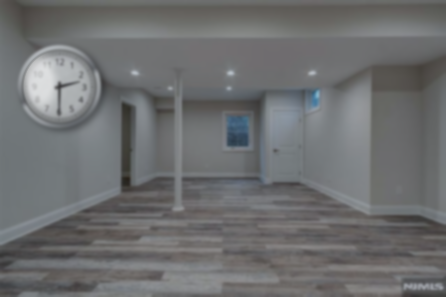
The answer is 2:30
